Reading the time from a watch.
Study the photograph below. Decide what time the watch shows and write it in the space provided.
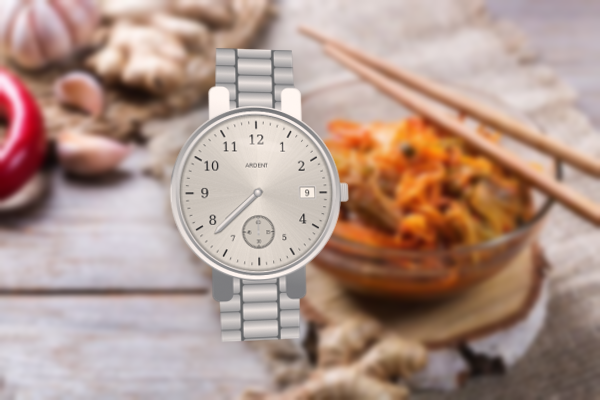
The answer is 7:38
